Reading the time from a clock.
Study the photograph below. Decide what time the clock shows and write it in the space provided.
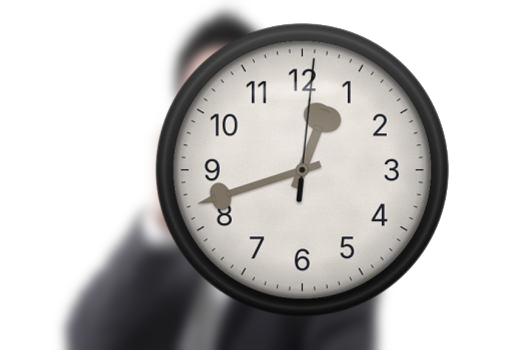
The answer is 12:42:01
